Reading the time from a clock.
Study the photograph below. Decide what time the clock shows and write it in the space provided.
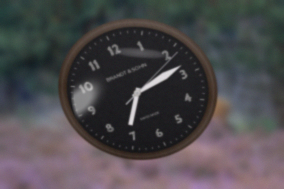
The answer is 7:13:11
